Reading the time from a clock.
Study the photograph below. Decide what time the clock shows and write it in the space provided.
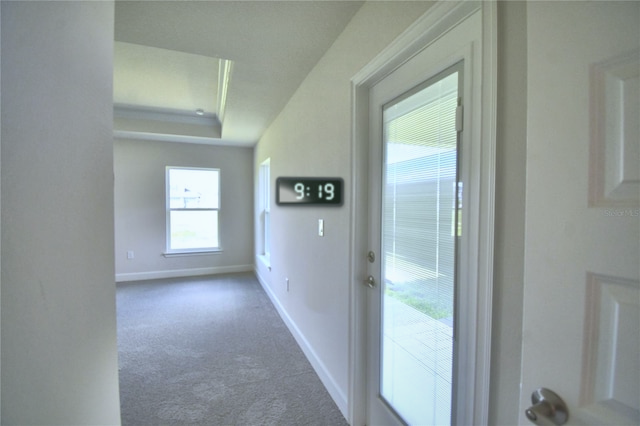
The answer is 9:19
